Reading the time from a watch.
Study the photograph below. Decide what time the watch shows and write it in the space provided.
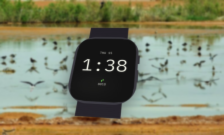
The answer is 1:38
